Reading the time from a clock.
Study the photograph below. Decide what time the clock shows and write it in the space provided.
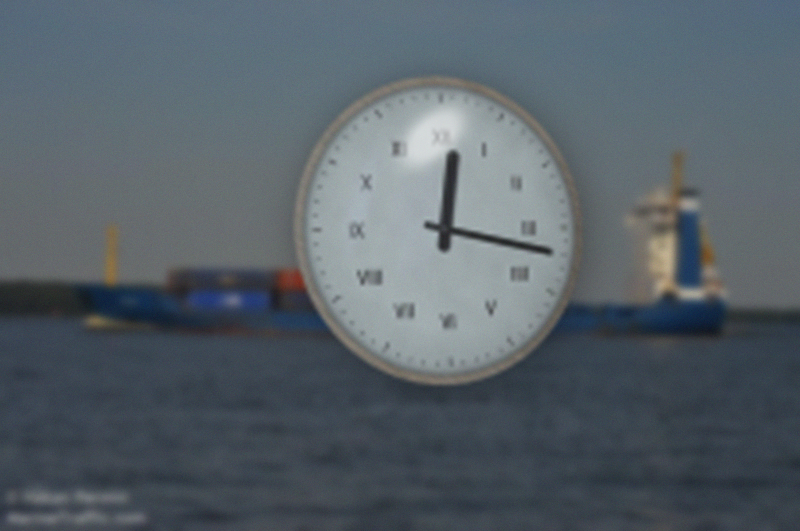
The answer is 12:17
